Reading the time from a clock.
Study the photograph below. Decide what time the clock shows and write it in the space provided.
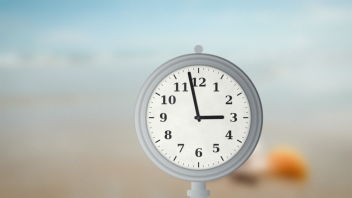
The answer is 2:58
